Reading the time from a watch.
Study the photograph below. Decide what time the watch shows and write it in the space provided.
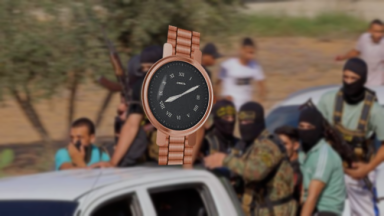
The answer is 8:10
